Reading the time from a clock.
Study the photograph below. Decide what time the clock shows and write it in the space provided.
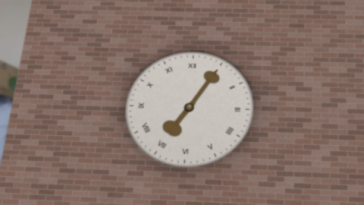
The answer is 7:05
